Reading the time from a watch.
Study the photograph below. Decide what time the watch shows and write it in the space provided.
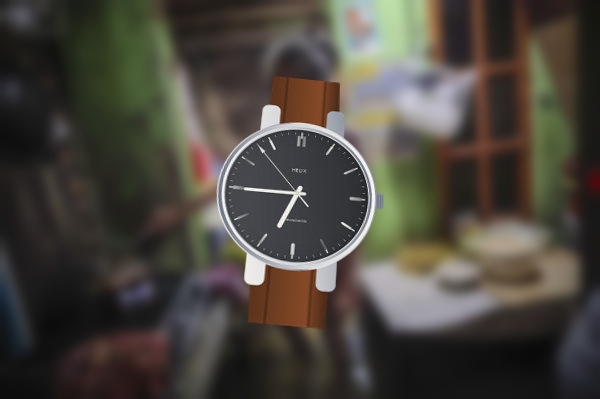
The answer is 6:44:53
